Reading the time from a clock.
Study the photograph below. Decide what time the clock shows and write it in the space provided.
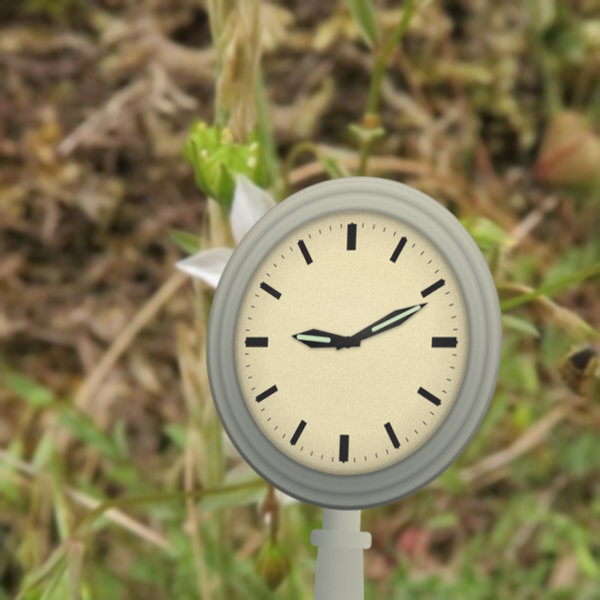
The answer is 9:11
